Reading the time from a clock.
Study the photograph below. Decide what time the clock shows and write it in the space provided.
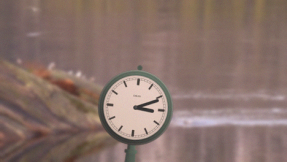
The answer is 3:11
